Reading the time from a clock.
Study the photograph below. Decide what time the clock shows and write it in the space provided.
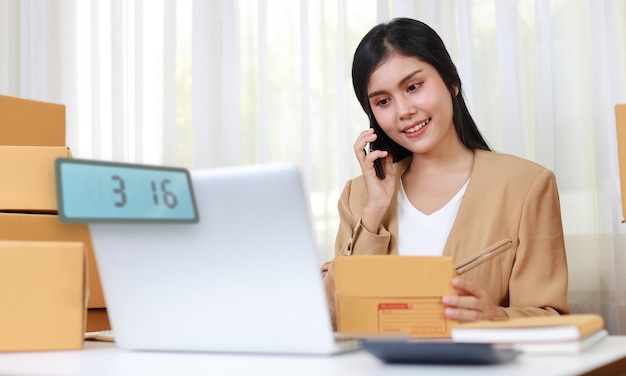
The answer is 3:16
